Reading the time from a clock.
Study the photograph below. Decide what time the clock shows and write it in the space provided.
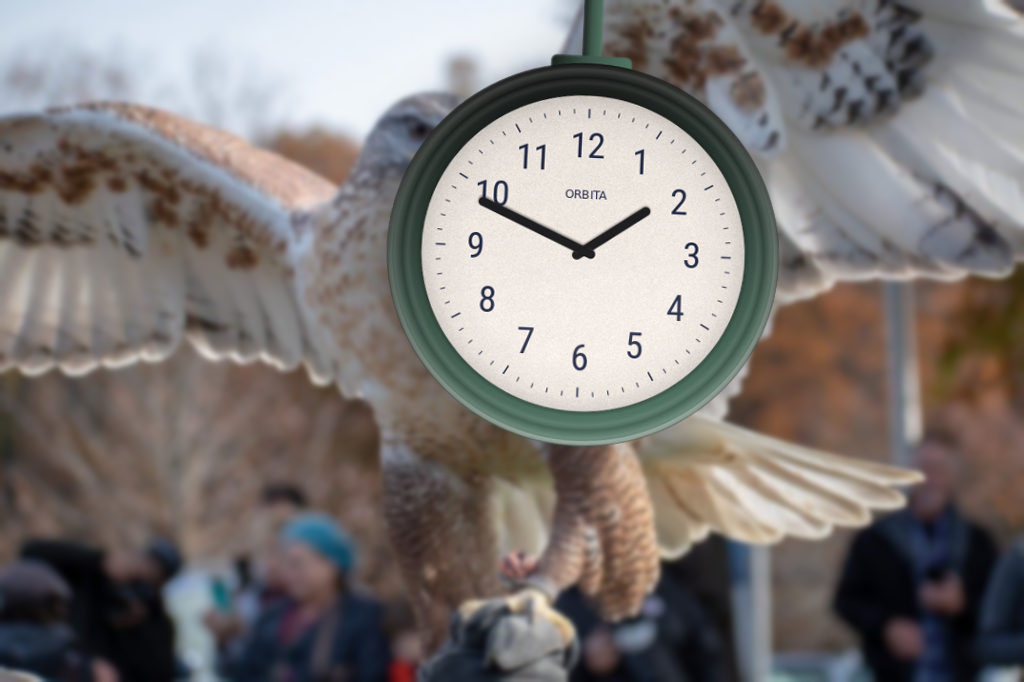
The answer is 1:49
